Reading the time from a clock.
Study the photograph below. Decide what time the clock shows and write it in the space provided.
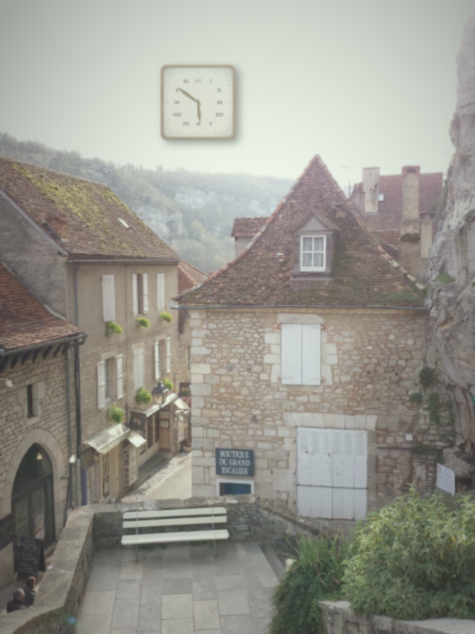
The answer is 5:51
